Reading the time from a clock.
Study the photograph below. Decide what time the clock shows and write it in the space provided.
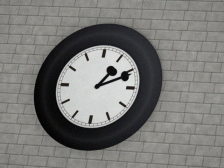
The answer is 1:11
